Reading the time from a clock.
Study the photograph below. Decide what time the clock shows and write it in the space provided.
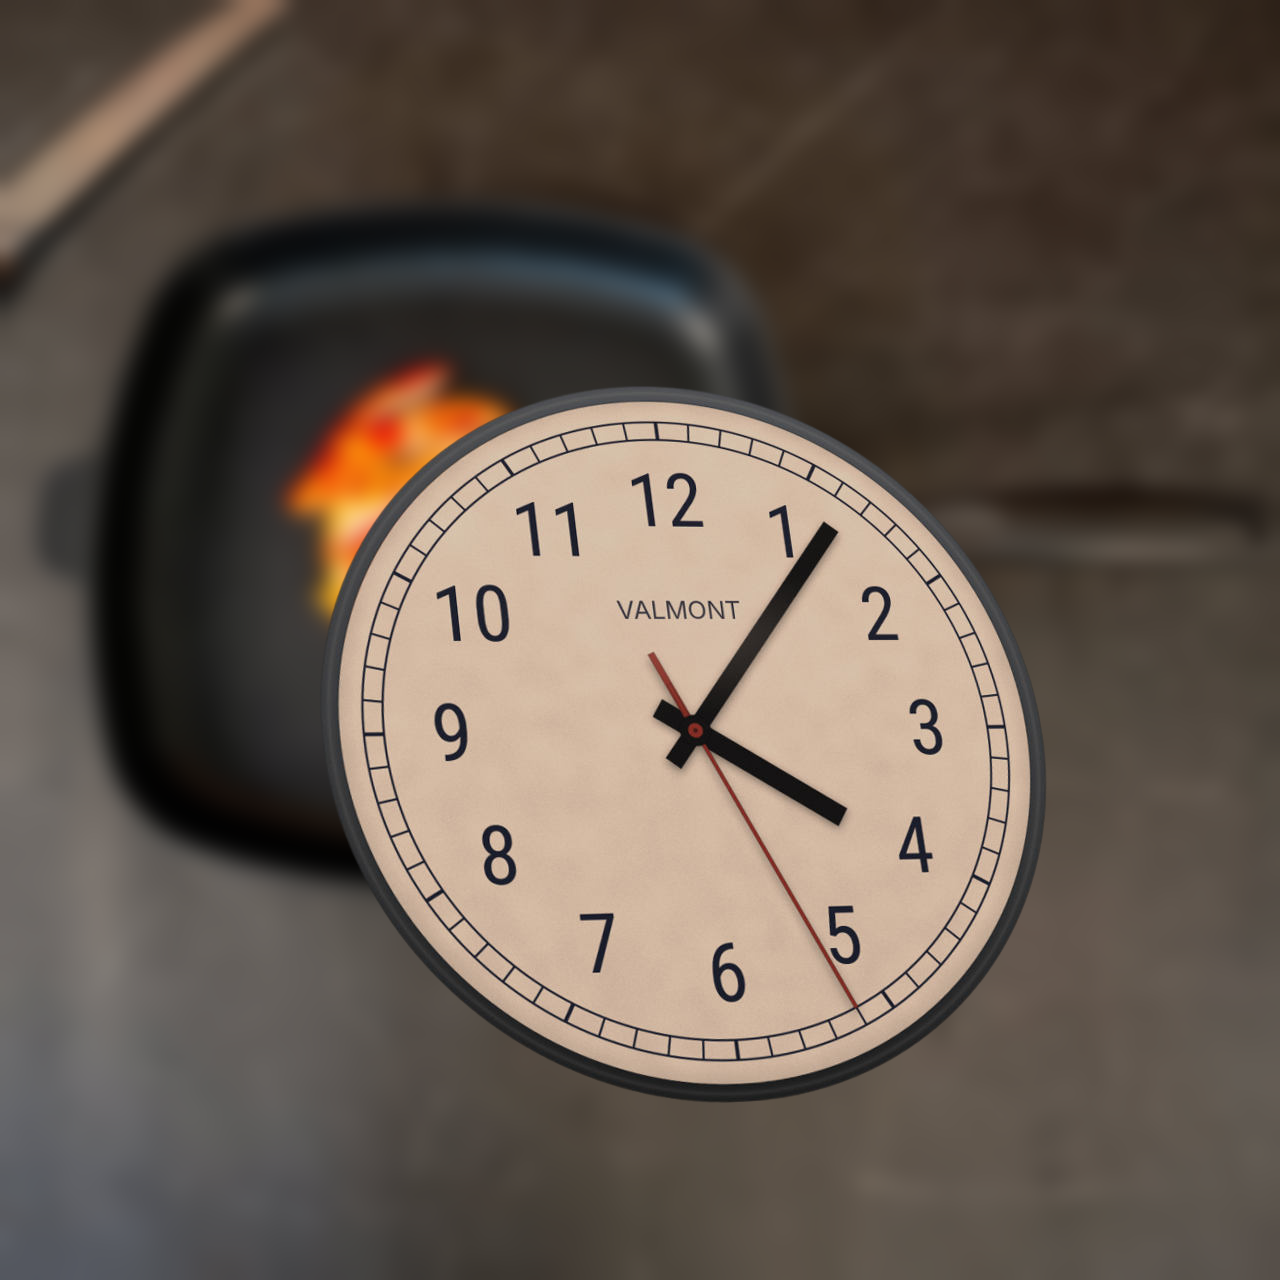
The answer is 4:06:26
